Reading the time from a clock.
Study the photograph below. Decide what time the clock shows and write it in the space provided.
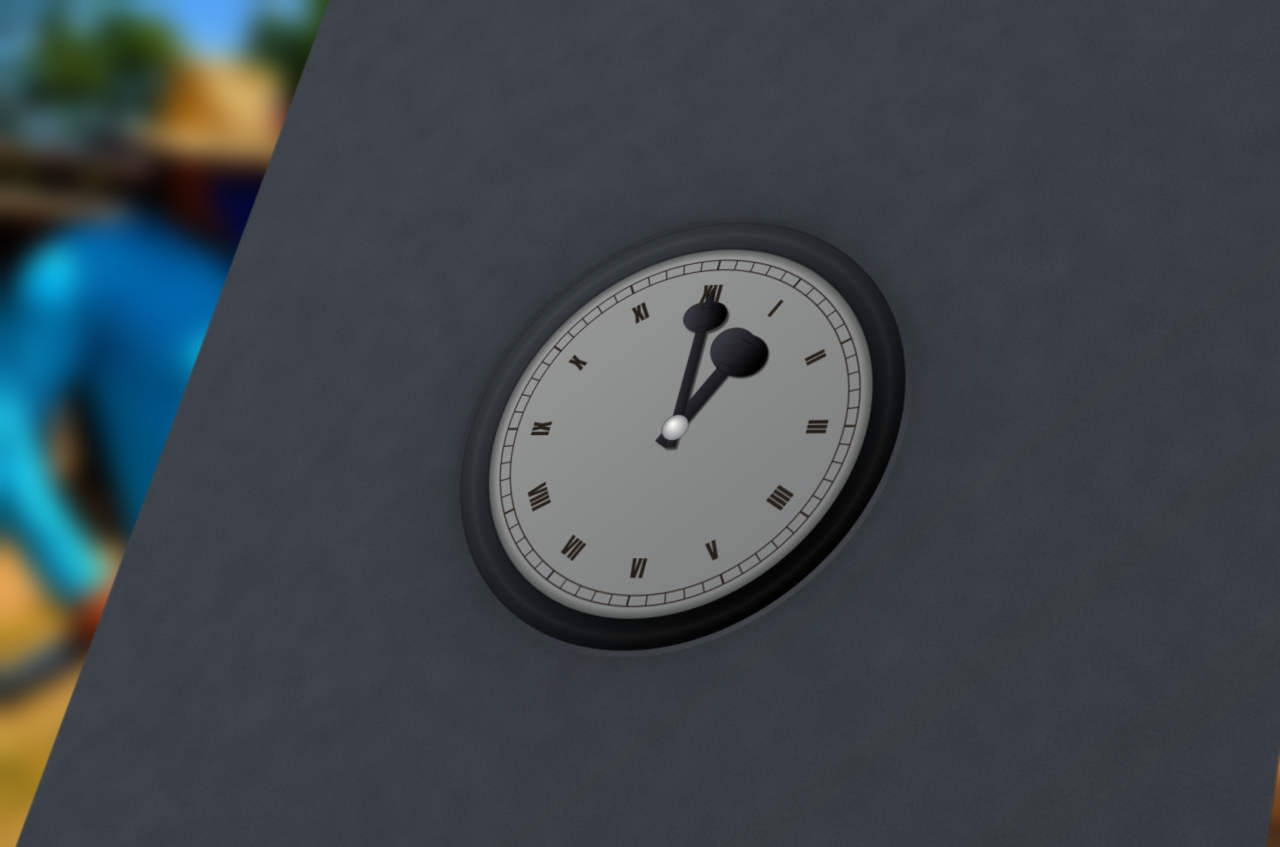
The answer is 1:00
